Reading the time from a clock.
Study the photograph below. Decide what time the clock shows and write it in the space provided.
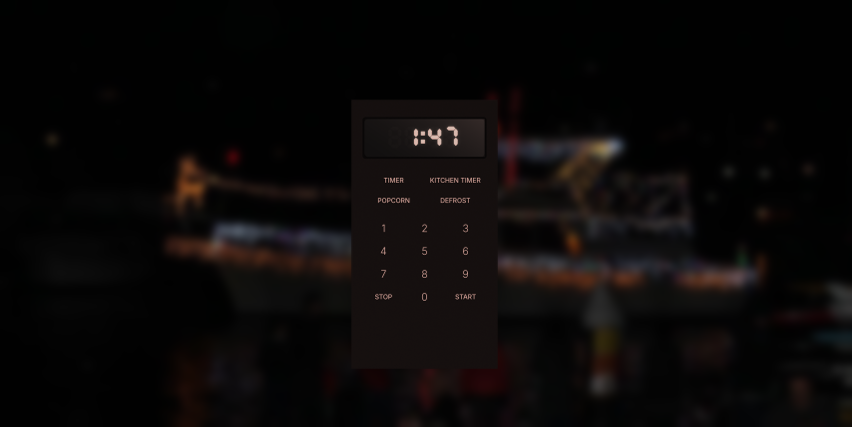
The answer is 1:47
